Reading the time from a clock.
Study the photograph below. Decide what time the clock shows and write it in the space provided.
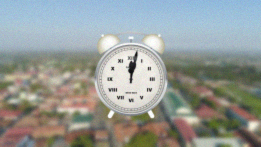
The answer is 12:02
